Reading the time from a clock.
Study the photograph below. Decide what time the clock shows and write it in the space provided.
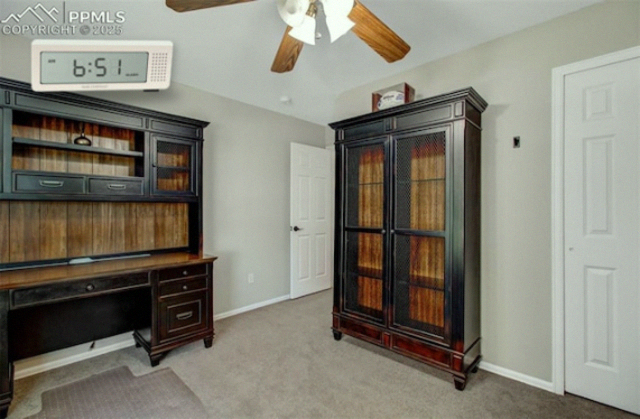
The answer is 6:51
